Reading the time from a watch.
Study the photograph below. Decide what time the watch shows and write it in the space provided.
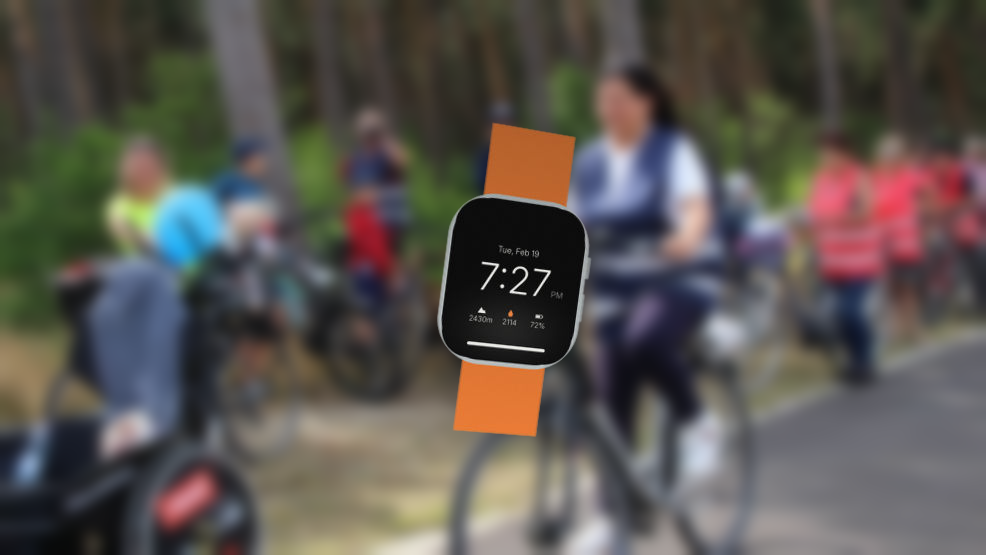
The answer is 7:27
